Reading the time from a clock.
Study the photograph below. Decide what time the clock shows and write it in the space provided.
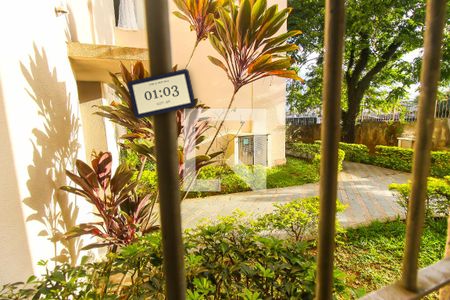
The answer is 1:03
